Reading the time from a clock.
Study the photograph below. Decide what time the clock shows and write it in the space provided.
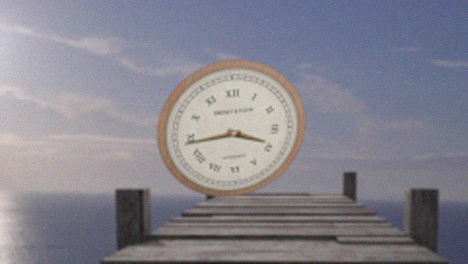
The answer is 3:44
